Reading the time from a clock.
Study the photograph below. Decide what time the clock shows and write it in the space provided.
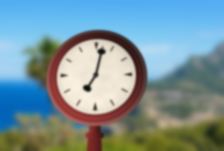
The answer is 7:02
